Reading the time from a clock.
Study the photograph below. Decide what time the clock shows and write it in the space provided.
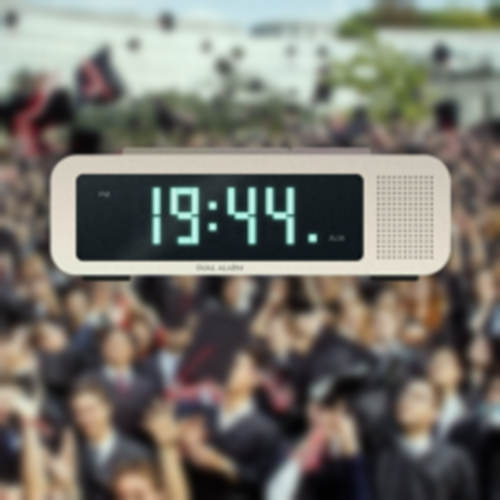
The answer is 19:44
